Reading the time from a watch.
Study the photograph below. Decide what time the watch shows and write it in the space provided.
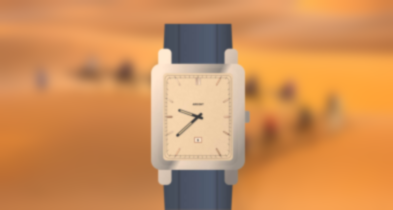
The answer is 9:38
